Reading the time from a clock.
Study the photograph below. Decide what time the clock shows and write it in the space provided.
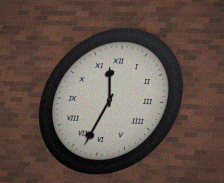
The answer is 11:33
